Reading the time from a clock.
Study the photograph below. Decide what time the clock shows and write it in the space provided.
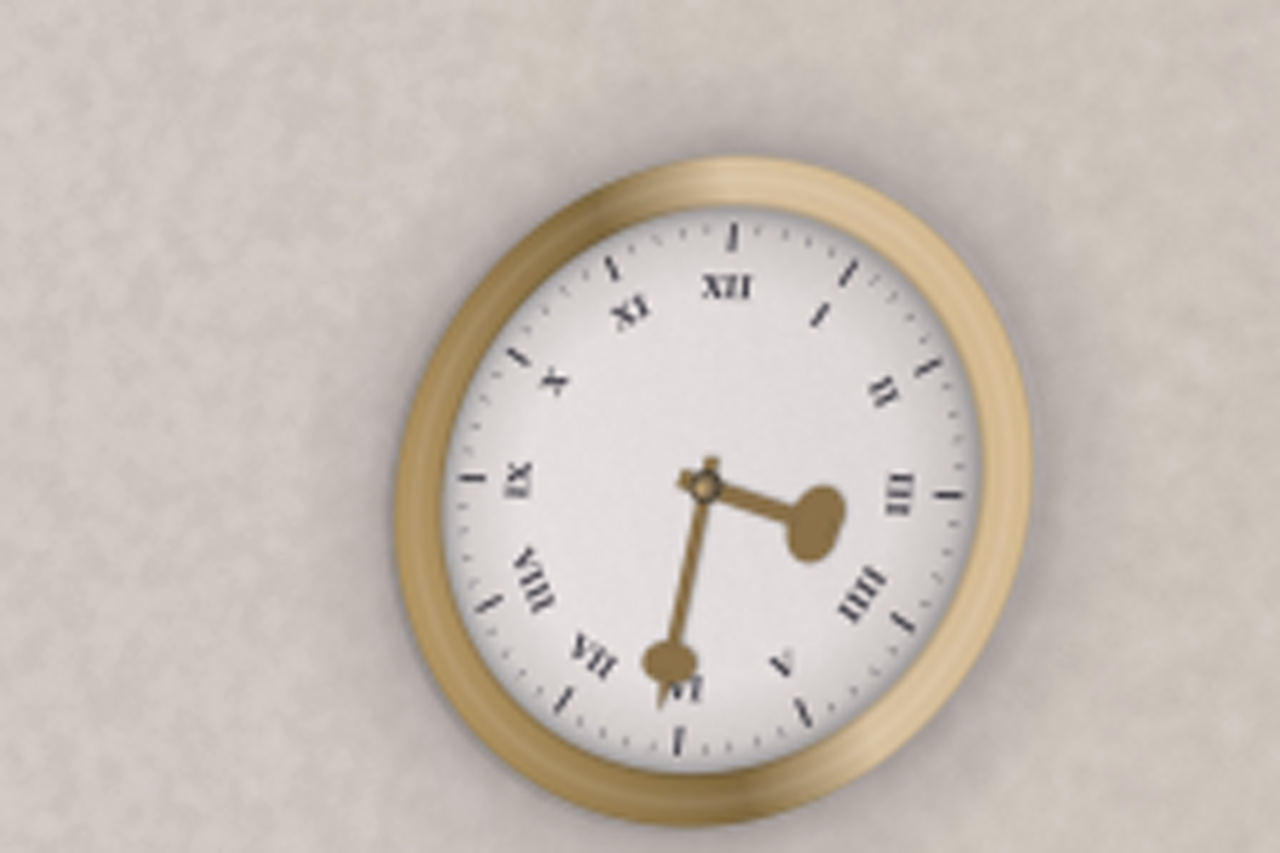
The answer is 3:31
